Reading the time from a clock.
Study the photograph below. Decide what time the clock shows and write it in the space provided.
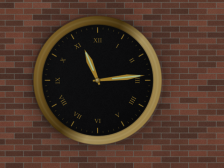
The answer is 11:14
